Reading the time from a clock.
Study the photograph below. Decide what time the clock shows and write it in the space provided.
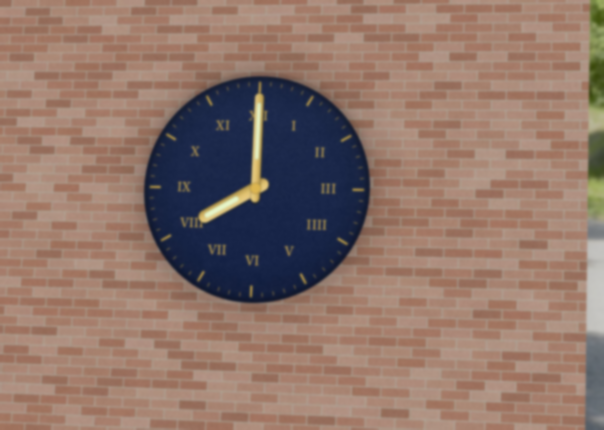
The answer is 8:00
